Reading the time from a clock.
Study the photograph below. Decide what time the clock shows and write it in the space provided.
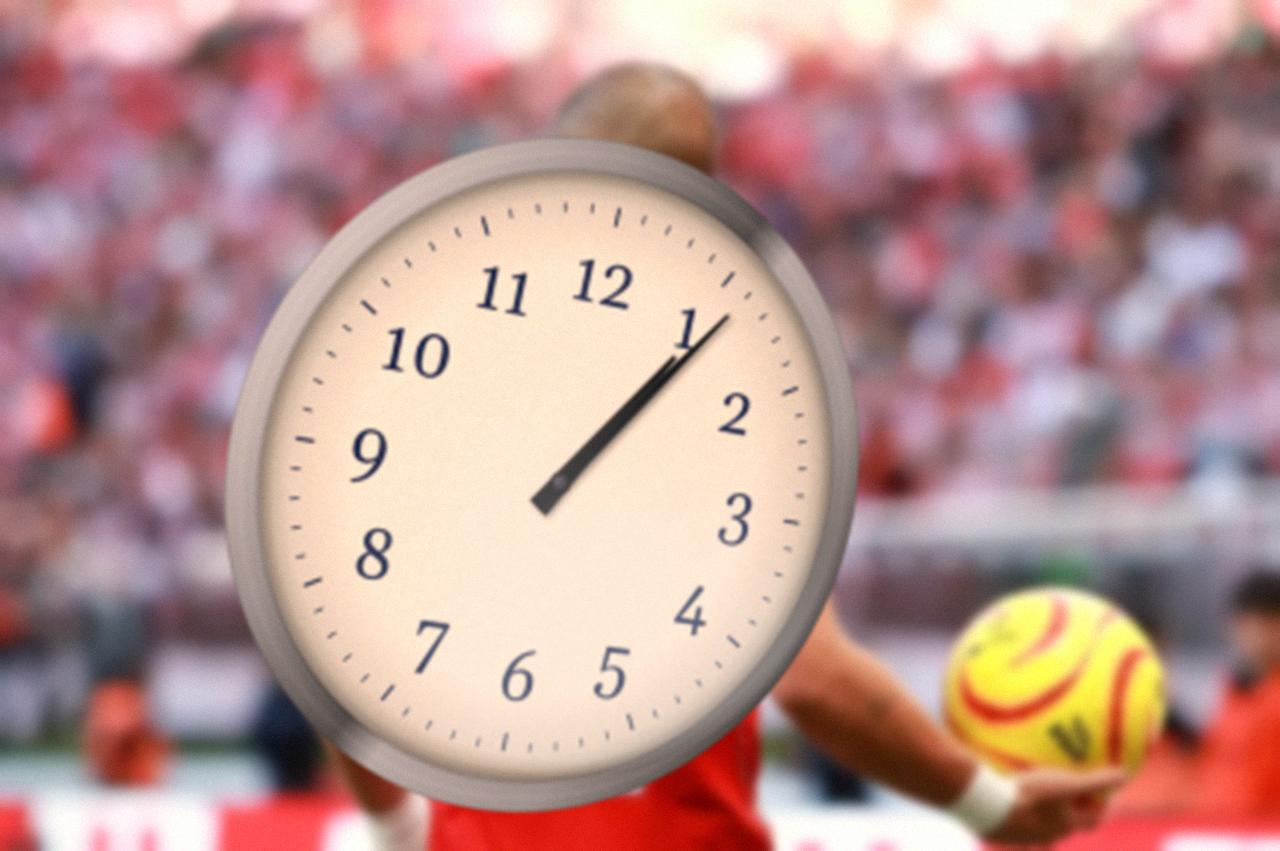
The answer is 1:06
